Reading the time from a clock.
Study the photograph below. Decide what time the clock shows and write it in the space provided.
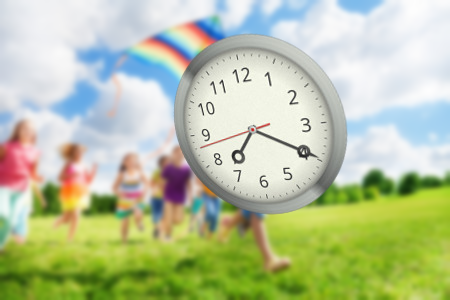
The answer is 7:19:43
